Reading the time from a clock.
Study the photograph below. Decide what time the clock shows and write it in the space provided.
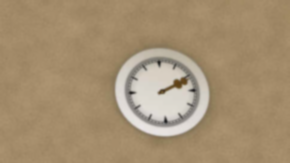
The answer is 2:11
